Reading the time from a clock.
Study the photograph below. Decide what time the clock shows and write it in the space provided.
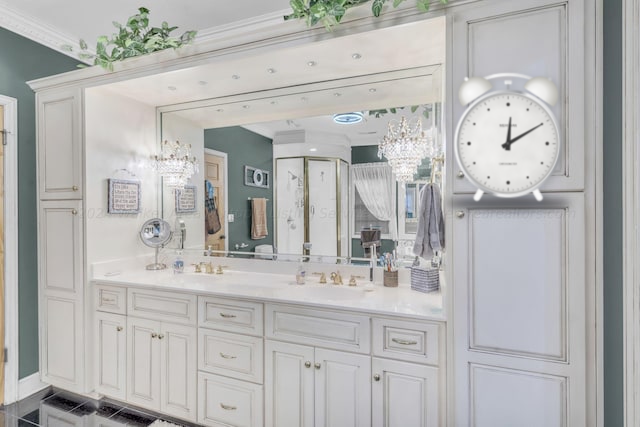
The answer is 12:10
